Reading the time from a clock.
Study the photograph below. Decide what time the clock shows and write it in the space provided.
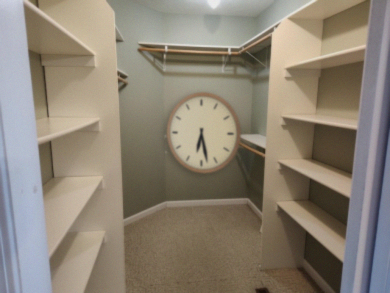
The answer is 6:28
